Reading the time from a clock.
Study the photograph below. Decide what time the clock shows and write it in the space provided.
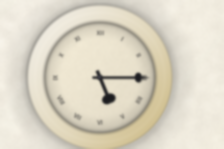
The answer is 5:15
